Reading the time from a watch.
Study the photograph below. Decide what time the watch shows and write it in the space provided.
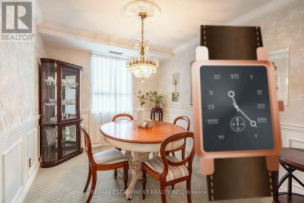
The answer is 11:23
